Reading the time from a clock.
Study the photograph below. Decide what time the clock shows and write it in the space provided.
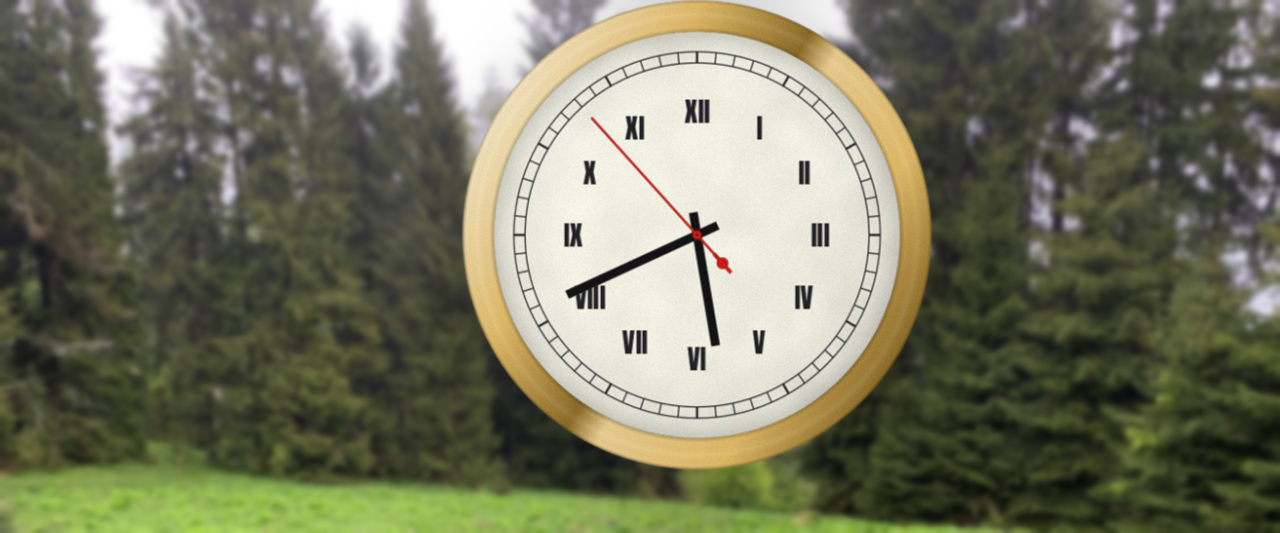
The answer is 5:40:53
